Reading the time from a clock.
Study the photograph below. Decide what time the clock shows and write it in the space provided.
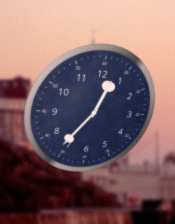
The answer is 12:36
